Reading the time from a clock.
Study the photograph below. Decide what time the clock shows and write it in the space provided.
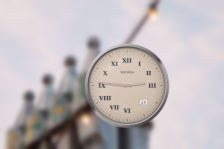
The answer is 2:46
